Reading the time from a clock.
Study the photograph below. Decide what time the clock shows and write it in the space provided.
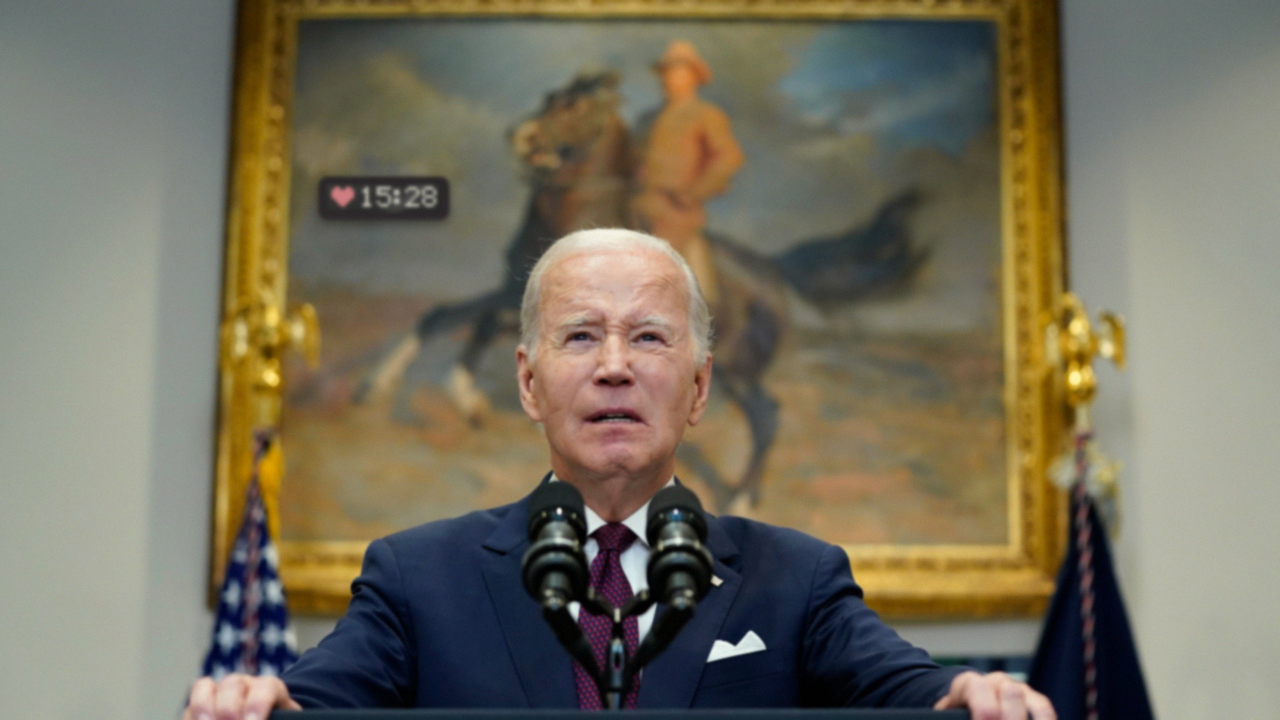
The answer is 15:28
